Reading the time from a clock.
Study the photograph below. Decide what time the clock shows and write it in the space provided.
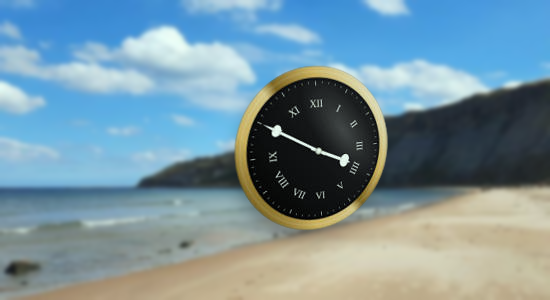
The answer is 3:50
